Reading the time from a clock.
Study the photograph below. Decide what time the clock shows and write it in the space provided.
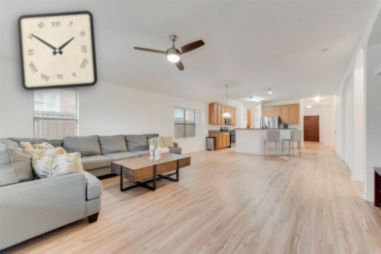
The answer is 1:51
